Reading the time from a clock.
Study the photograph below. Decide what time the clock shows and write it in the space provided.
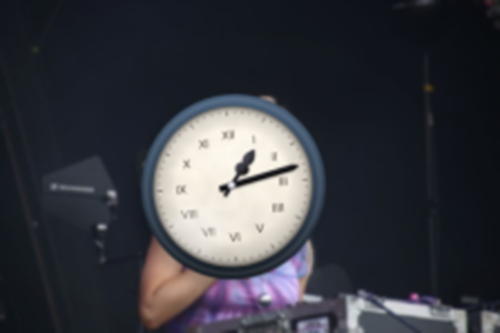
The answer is 1:13
